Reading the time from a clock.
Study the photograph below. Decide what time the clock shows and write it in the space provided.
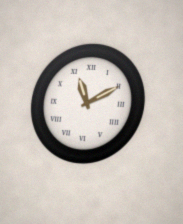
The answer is 11:10
